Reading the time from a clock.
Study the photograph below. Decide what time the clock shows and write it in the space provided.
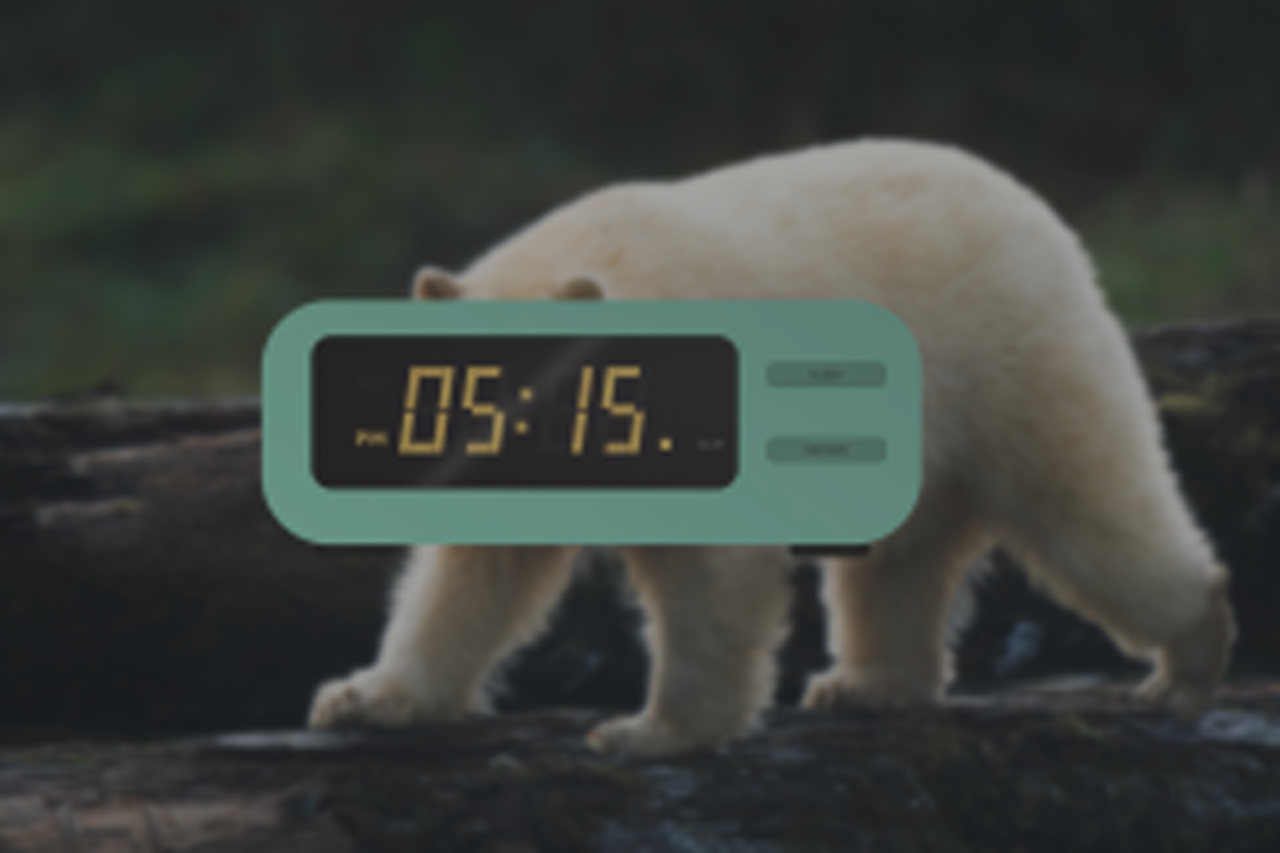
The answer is 5:15
